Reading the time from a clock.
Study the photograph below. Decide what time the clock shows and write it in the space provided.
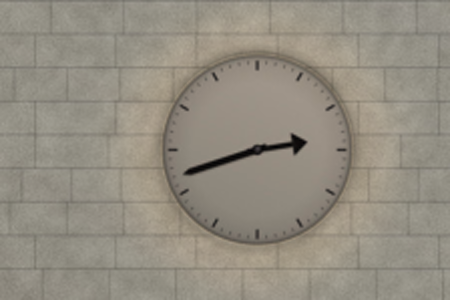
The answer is 2:42
